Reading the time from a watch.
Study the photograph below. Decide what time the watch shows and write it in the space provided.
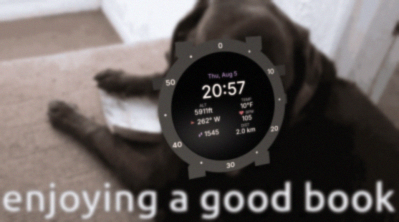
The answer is 20:57
